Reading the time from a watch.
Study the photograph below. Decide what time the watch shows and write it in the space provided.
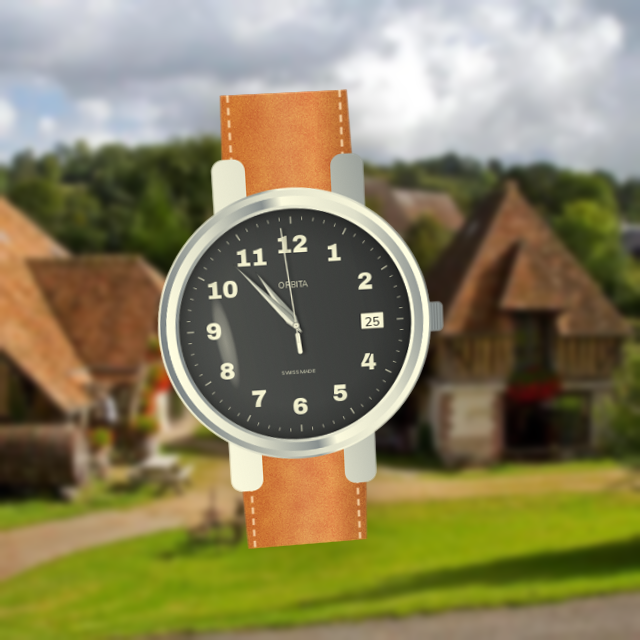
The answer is 10:52:59
